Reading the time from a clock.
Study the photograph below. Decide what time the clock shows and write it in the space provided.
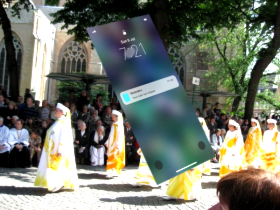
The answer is 7:21
